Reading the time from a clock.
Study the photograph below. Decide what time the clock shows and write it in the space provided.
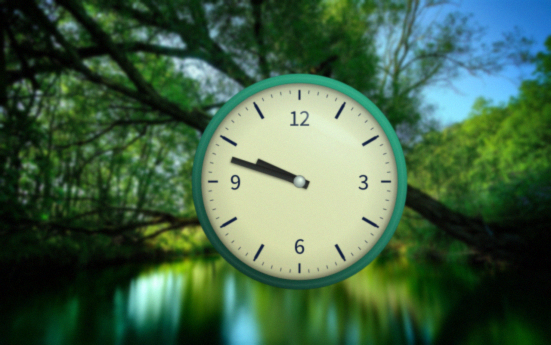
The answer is 9:48
